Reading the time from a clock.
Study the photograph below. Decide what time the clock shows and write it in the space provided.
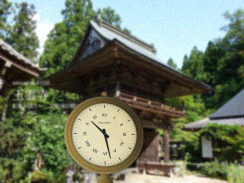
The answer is 10:28
